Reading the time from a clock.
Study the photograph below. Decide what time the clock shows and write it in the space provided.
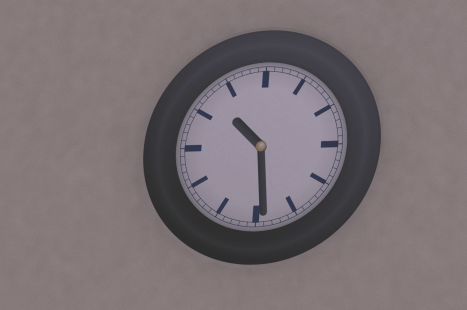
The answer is 10:29
